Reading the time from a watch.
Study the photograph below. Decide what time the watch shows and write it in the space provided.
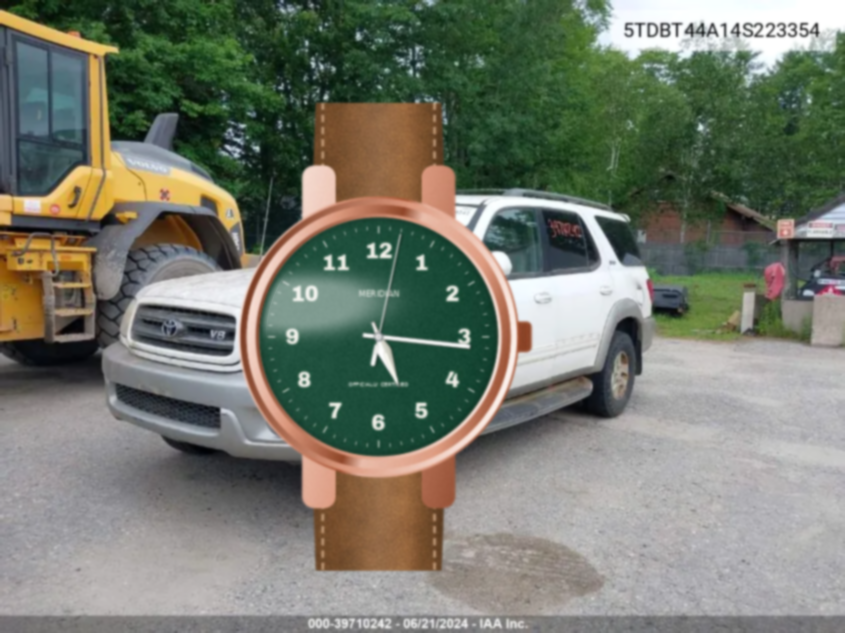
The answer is 5:16:02
